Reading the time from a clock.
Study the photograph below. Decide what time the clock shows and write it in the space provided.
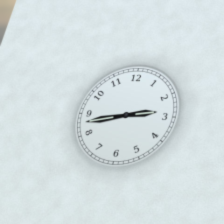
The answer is 2:43
